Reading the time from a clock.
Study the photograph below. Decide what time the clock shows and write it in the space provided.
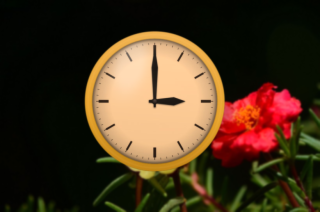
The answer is 3:00
